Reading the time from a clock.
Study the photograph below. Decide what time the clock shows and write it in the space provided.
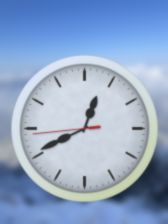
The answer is 12:40:44
